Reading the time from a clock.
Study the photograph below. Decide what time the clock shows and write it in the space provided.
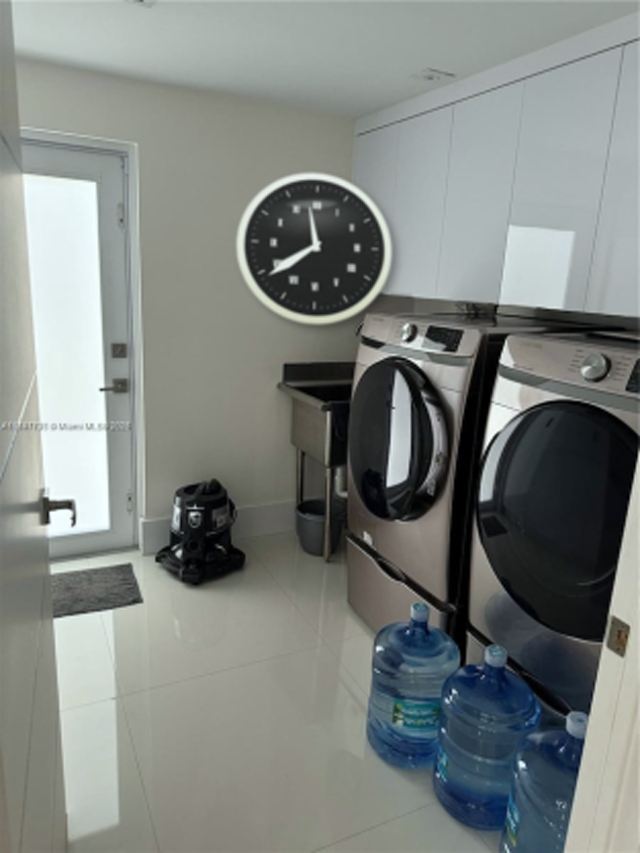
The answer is 11:39
